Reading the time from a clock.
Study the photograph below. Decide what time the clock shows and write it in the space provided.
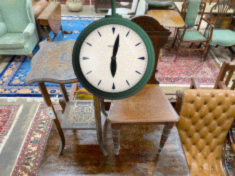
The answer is 6:02
